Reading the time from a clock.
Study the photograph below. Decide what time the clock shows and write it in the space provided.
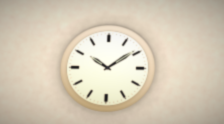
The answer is 10:09
